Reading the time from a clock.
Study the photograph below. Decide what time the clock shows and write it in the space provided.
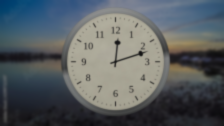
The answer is 12:12
